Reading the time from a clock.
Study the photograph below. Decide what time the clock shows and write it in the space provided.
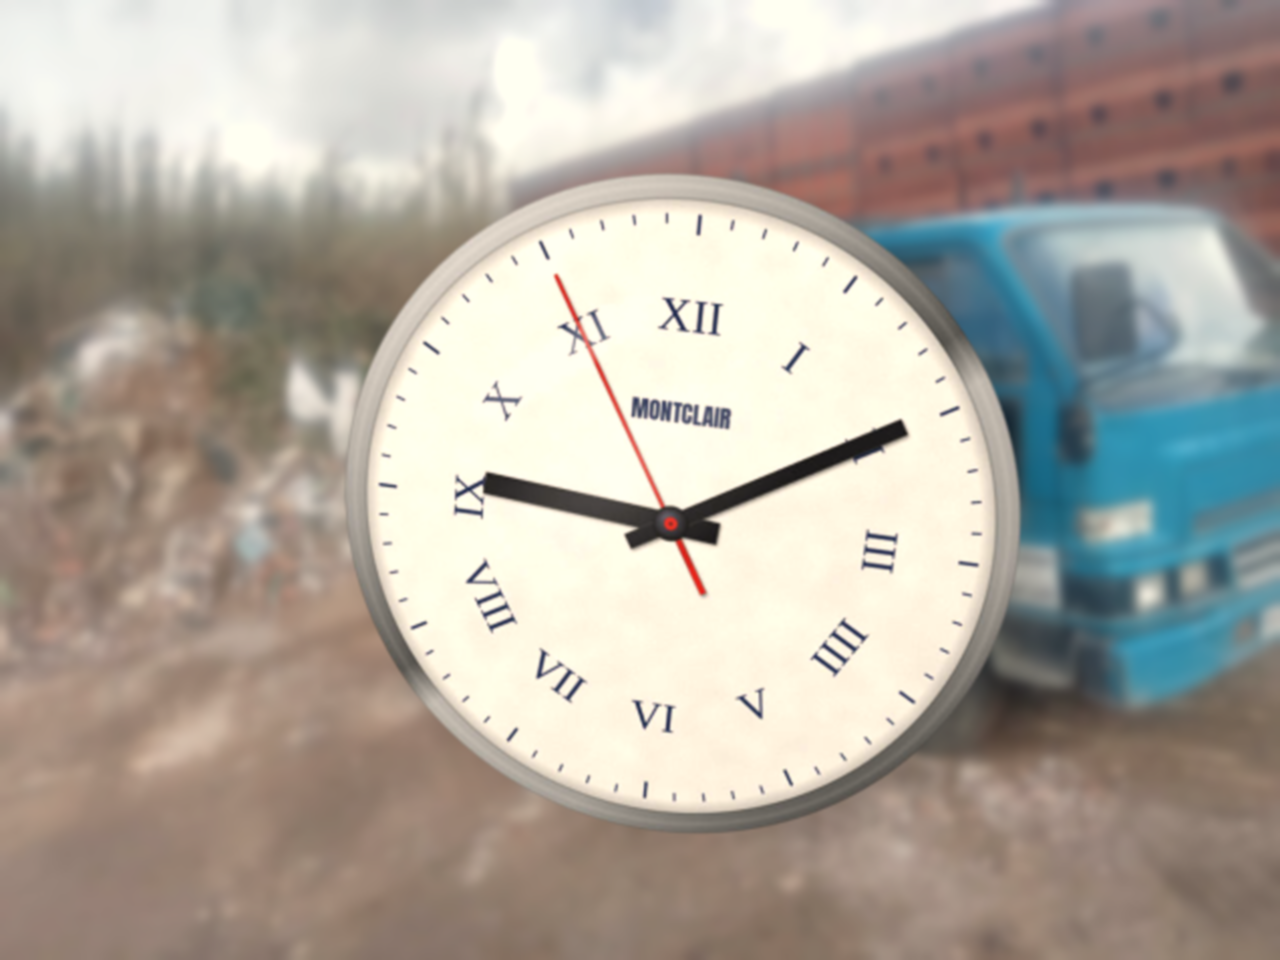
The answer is 9:09:55
